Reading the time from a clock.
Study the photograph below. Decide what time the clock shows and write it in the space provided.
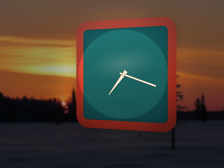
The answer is 7:18
